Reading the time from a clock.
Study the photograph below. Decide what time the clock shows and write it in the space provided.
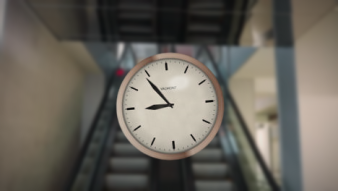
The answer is 8:54
